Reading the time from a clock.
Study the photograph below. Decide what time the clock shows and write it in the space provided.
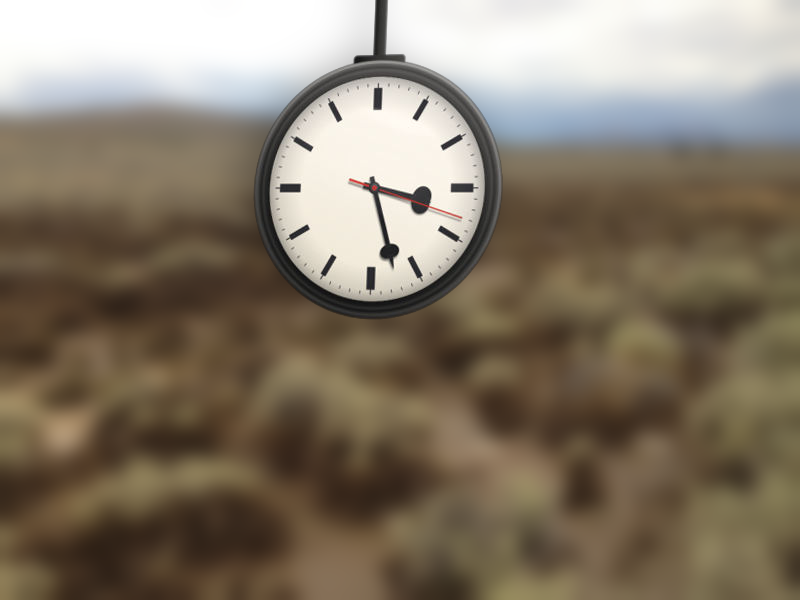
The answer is 3:27:18
